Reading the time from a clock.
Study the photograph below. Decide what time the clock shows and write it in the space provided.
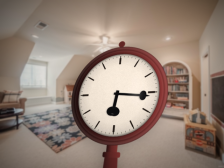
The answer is 6:16
